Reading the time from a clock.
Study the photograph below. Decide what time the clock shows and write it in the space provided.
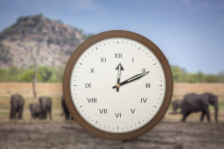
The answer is 12:11
